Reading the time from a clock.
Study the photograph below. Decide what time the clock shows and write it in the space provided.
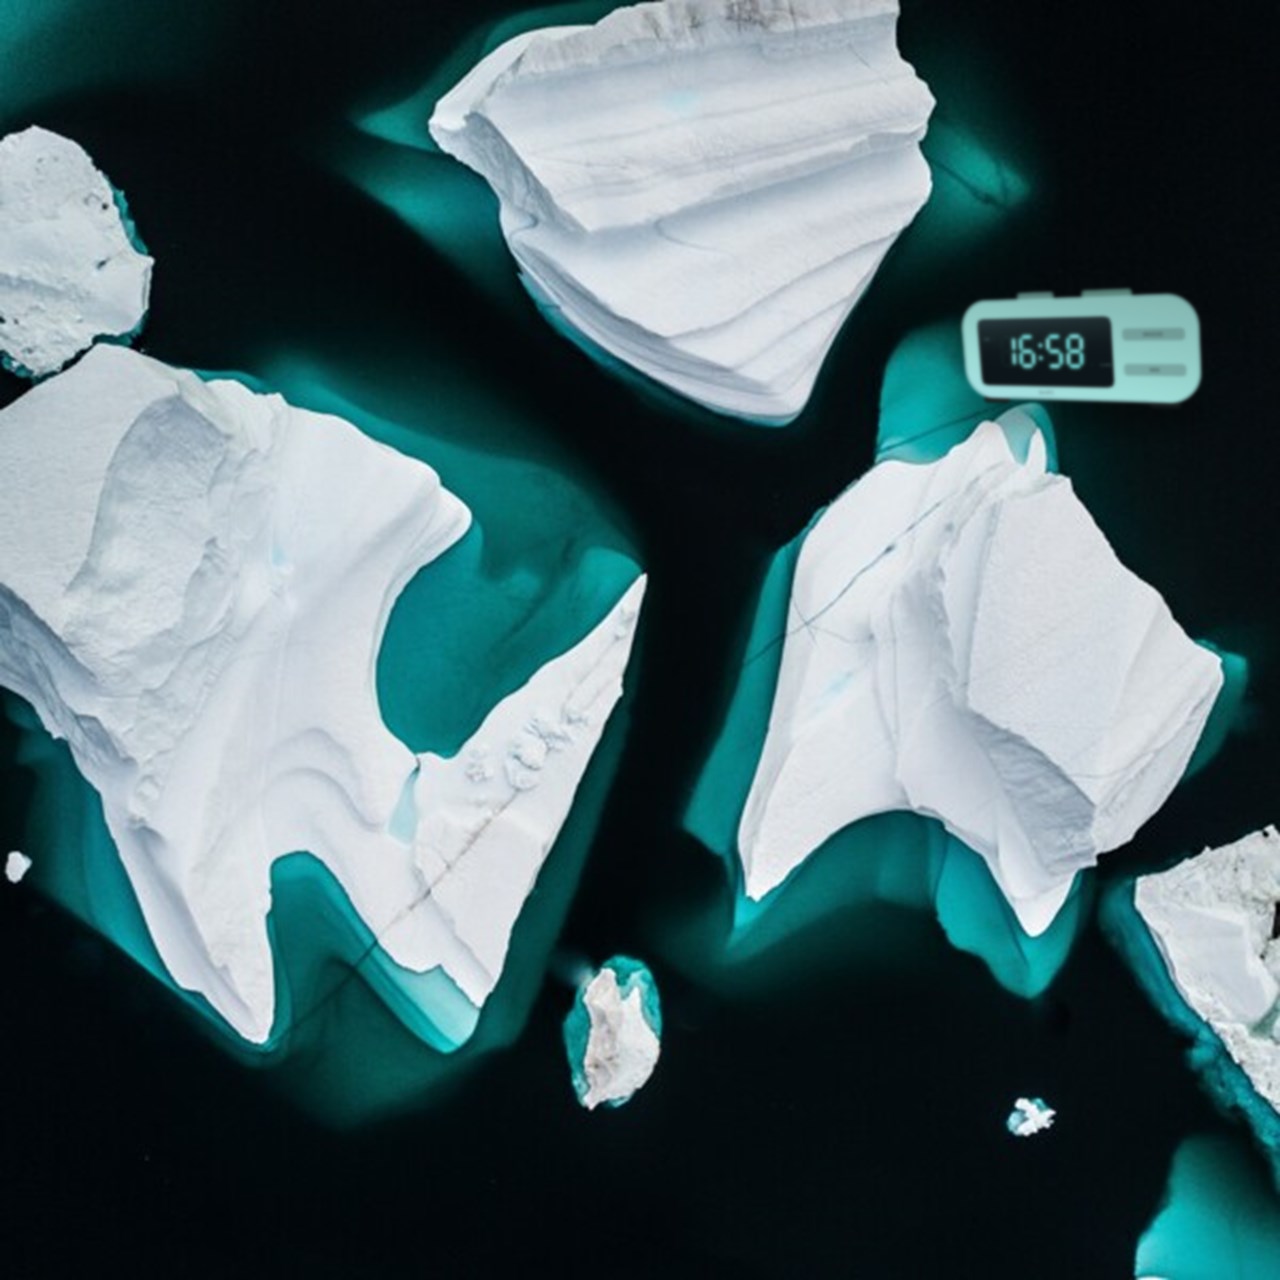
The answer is 16:58
